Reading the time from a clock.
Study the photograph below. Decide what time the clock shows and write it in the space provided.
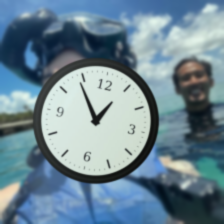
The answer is 12:54
